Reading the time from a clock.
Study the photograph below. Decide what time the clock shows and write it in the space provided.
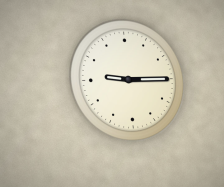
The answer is 9:15
